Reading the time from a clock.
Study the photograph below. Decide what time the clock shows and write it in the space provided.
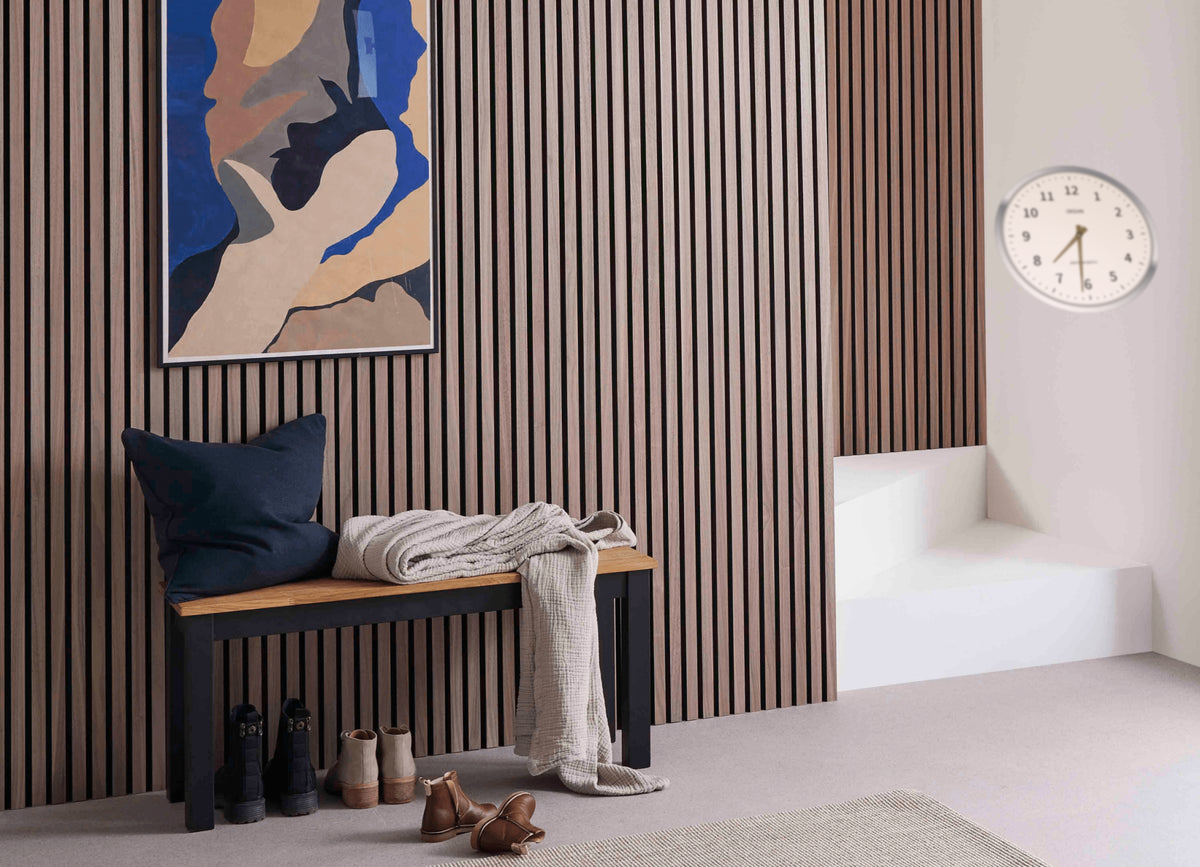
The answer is 7:31
